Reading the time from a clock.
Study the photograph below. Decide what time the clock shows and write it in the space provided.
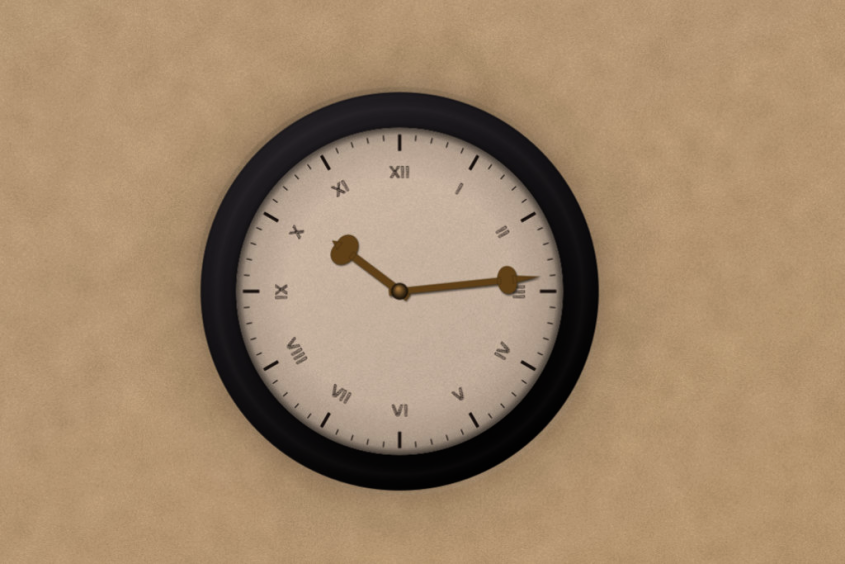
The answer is 10:14
